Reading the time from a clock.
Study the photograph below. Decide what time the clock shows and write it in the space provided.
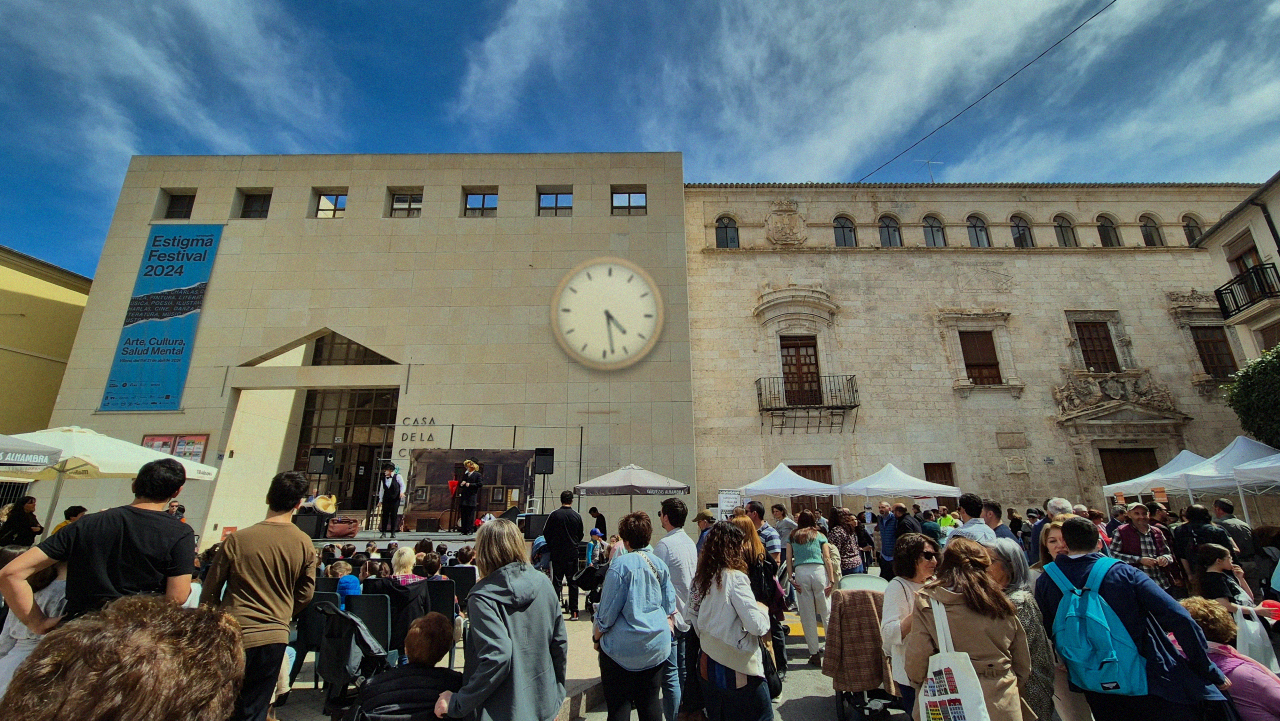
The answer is 4:28
